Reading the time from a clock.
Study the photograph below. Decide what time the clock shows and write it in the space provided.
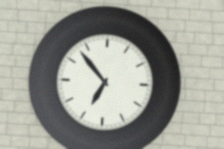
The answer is 6:53
